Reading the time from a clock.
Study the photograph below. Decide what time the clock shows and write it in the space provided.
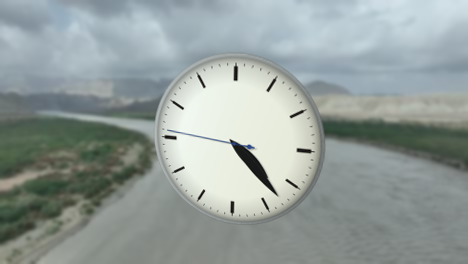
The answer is 4:22:46
